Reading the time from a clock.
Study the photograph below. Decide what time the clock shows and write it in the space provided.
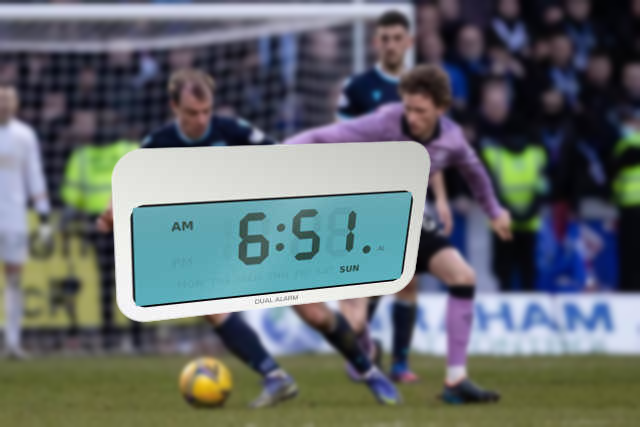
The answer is 6:51
